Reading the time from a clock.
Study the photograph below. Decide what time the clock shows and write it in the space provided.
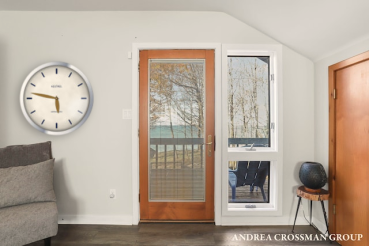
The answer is 5:47
